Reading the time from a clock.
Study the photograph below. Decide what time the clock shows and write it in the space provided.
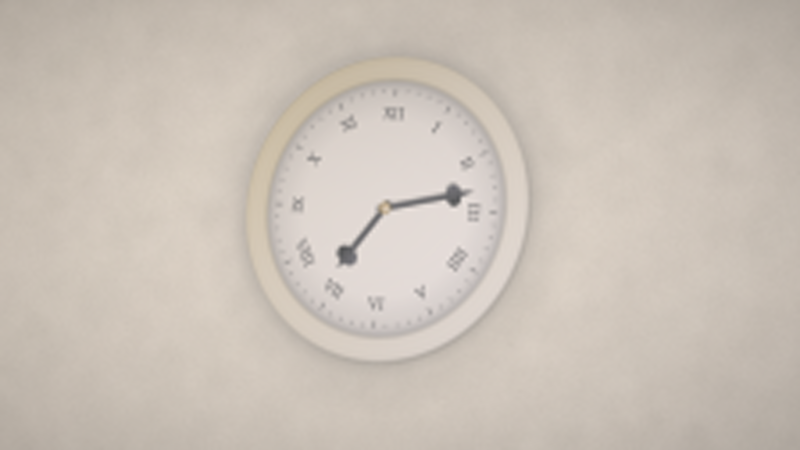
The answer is 7:13
